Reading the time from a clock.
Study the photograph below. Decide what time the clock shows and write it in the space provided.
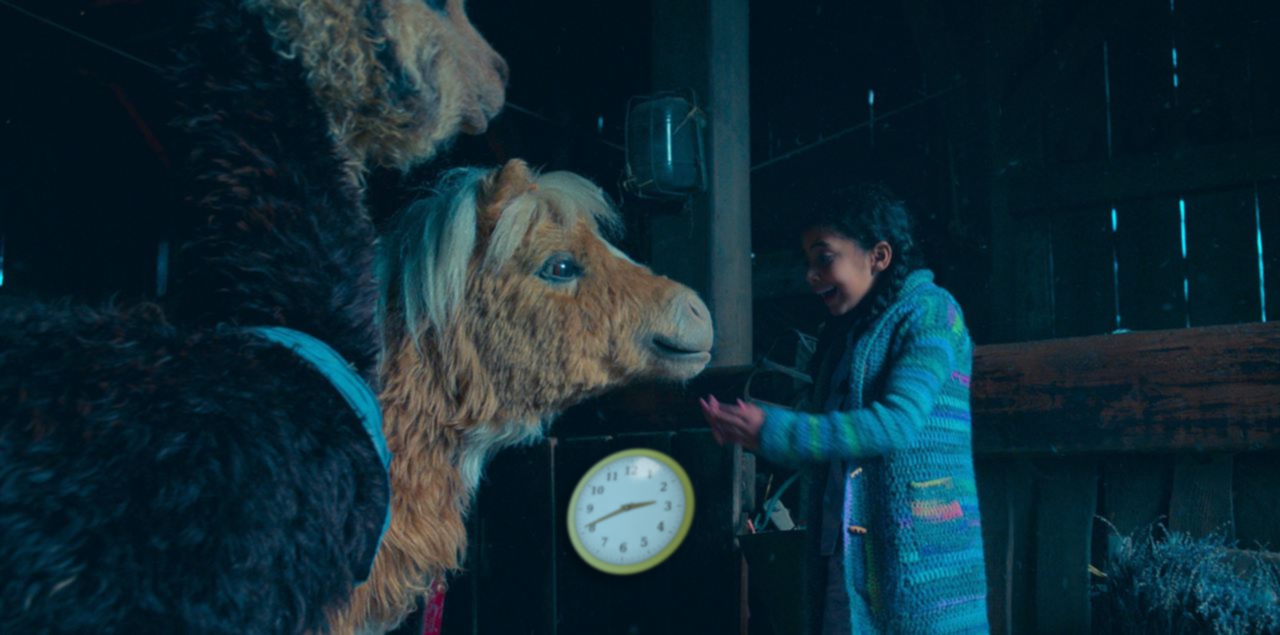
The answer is 2:41
